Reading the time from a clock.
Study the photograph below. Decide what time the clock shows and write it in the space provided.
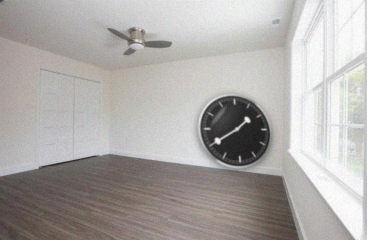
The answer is 1:40
